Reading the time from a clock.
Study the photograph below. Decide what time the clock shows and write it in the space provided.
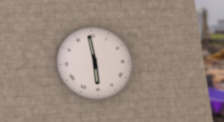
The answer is 5:59
